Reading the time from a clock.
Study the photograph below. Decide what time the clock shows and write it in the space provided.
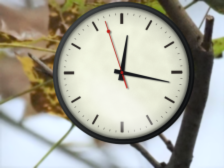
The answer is 12:16:57
